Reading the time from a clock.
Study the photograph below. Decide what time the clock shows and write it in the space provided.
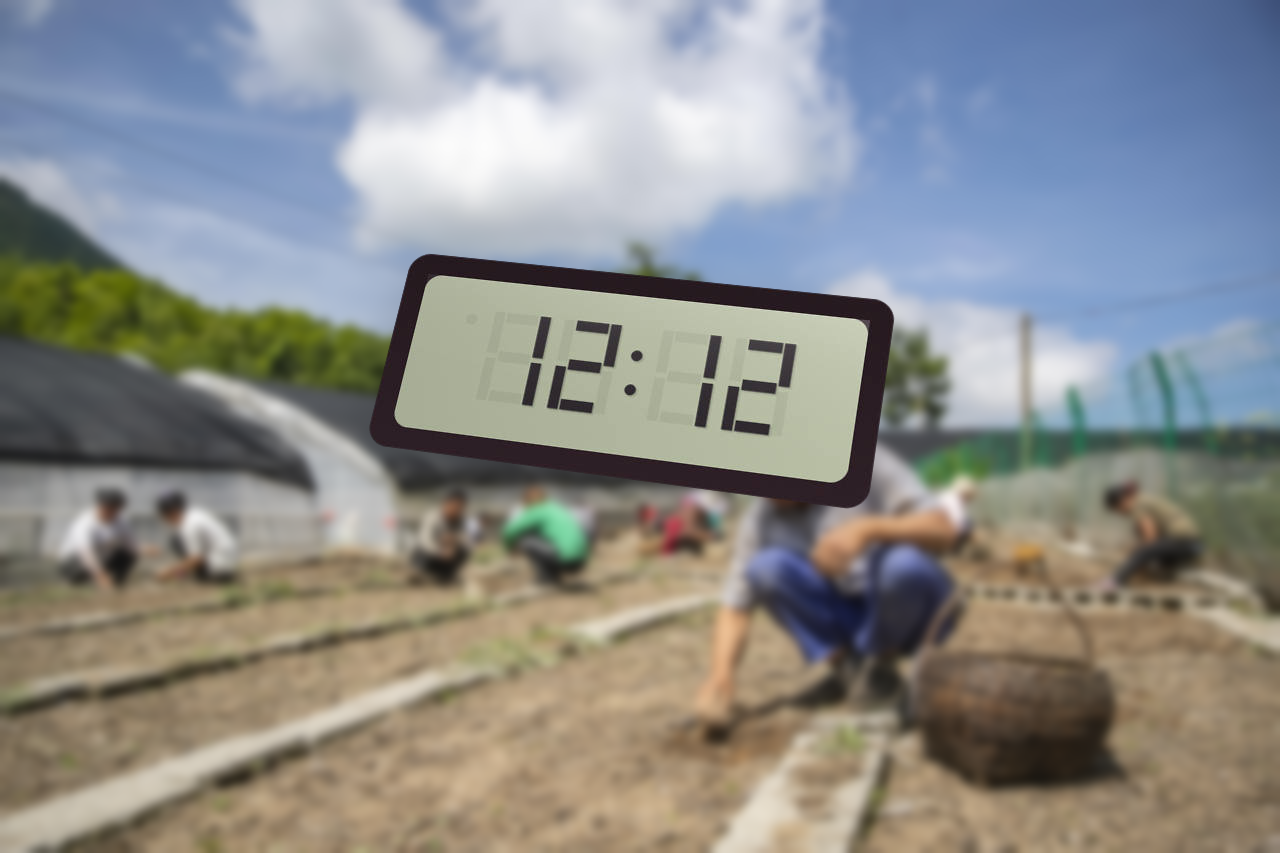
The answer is 12:12
